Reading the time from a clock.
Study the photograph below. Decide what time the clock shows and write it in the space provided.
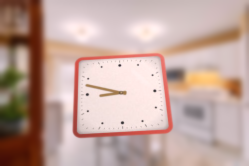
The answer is 8:48
